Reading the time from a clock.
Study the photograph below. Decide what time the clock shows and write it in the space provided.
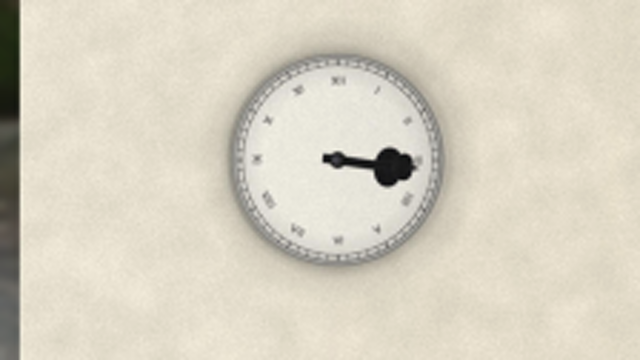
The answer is 3:16
